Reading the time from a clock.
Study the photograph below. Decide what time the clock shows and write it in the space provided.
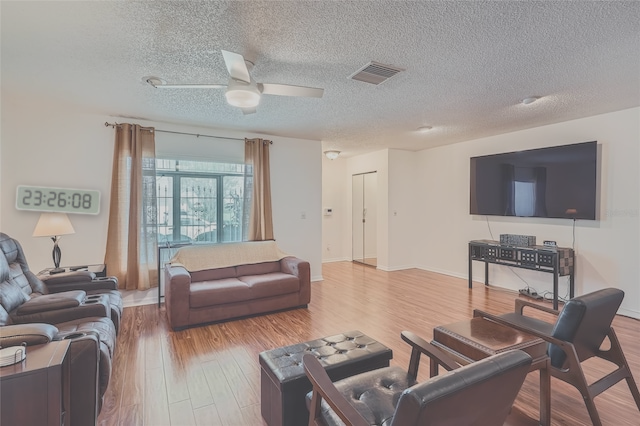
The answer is 23:26:08
